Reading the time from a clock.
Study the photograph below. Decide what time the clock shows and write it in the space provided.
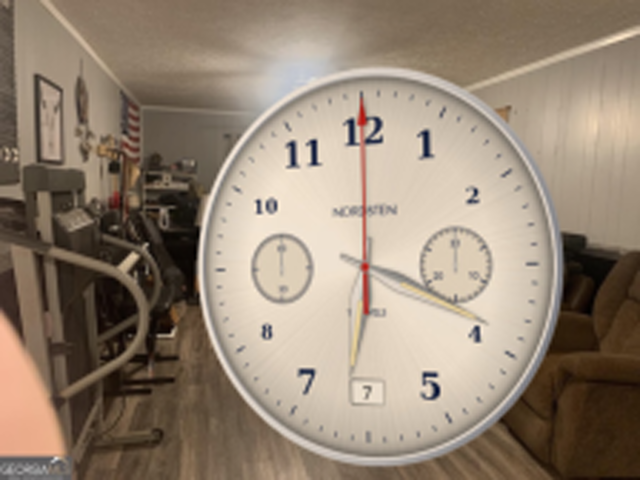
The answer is 6:19
